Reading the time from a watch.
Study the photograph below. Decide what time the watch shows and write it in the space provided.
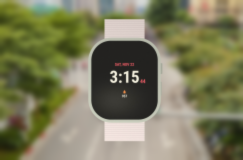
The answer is 3:15
